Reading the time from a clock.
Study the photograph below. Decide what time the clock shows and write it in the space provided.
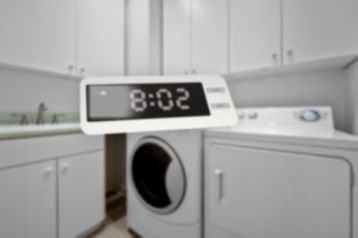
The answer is 8:02
